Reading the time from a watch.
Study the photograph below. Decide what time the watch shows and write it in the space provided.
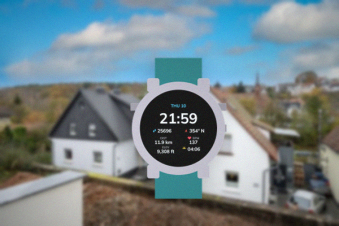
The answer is 21:59
